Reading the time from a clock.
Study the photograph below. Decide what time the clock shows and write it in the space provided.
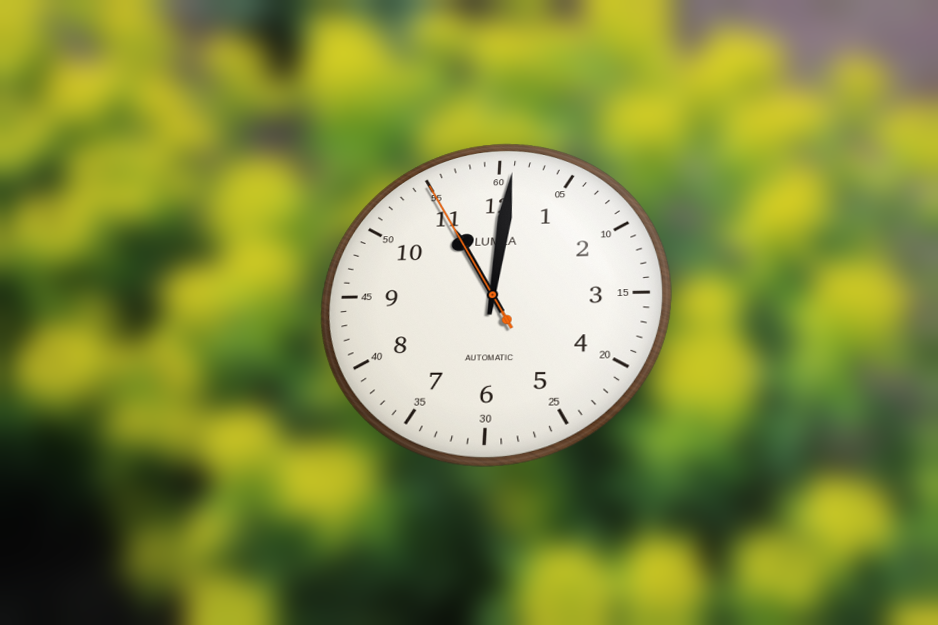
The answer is 11:00:55
